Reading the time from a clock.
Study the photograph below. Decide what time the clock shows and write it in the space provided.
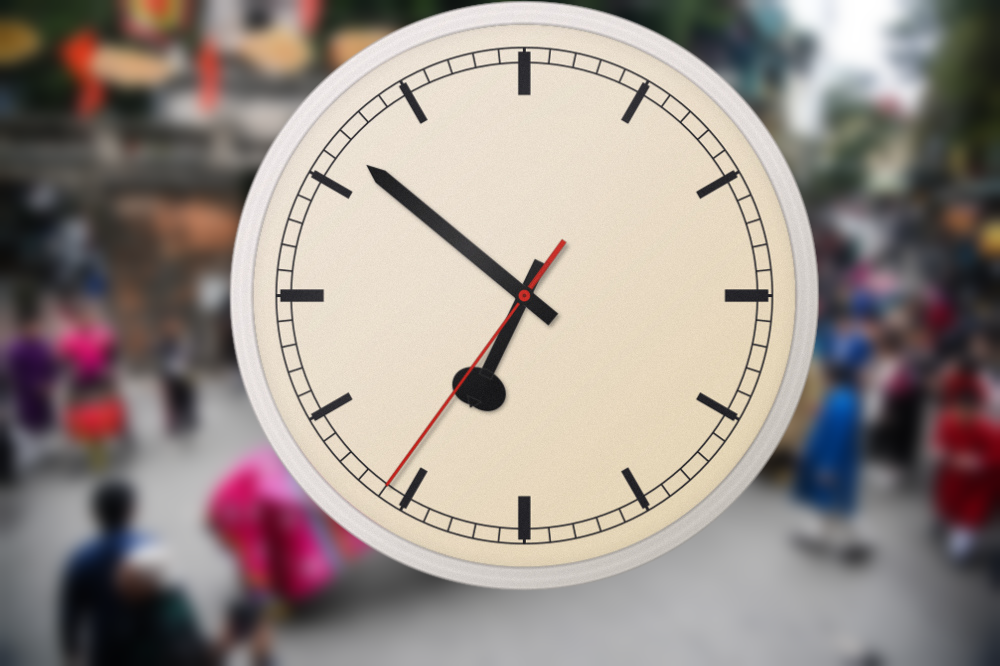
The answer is 6:51:36
